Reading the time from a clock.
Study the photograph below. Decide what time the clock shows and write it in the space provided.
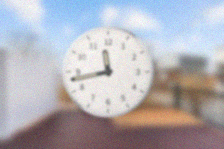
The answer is 11:43
